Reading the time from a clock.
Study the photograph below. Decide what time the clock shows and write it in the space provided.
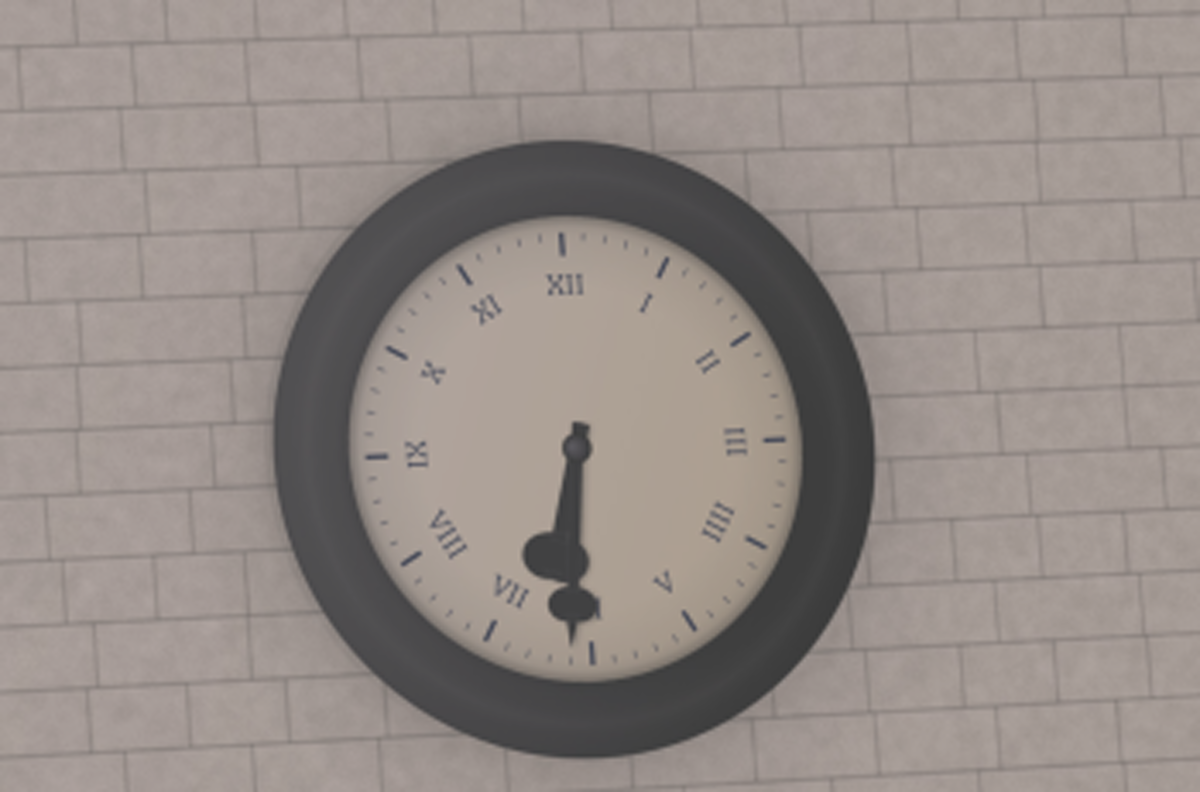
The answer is 6:31
